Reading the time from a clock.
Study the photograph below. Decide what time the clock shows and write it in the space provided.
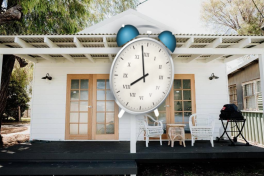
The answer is 7:58
